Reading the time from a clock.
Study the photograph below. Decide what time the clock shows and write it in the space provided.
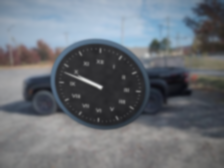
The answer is 9:48
